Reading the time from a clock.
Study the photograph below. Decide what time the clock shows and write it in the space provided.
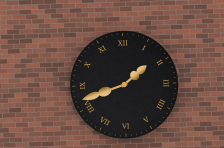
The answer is 1:42
